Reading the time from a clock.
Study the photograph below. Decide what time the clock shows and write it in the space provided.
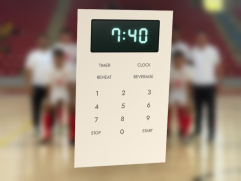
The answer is 7:40
